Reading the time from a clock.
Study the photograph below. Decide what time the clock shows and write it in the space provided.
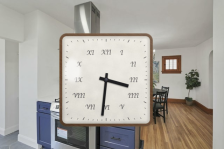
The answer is 3:31
